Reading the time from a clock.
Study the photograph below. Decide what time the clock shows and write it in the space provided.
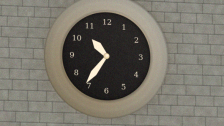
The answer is 10:36
